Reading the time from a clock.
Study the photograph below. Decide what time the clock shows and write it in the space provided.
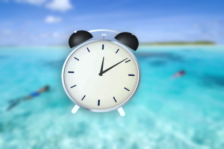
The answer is 12:09
